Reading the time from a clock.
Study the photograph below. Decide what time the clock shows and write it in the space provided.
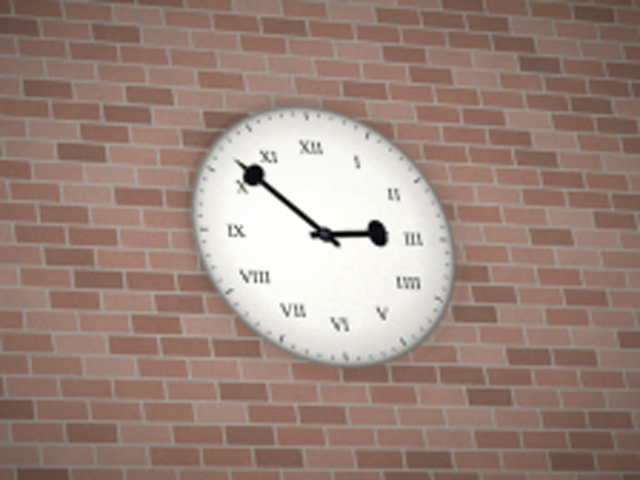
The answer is 2:52
